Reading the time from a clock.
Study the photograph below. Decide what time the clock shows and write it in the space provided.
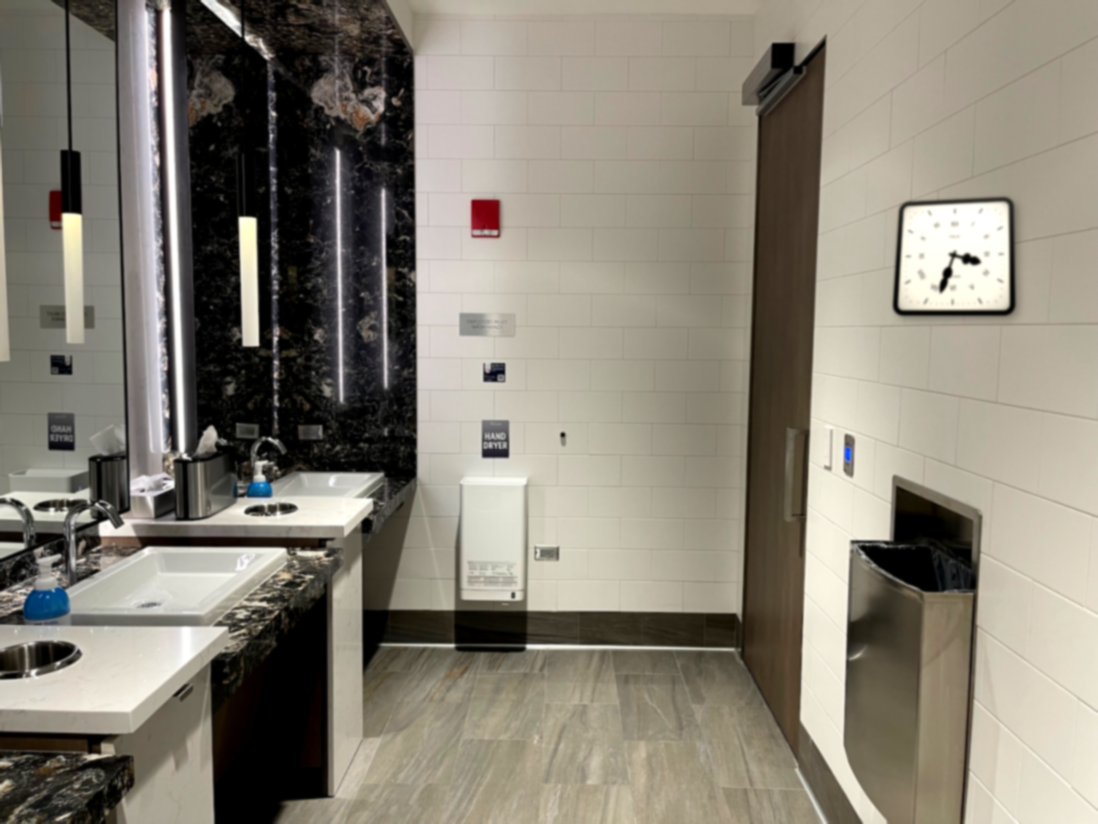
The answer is 3:33
